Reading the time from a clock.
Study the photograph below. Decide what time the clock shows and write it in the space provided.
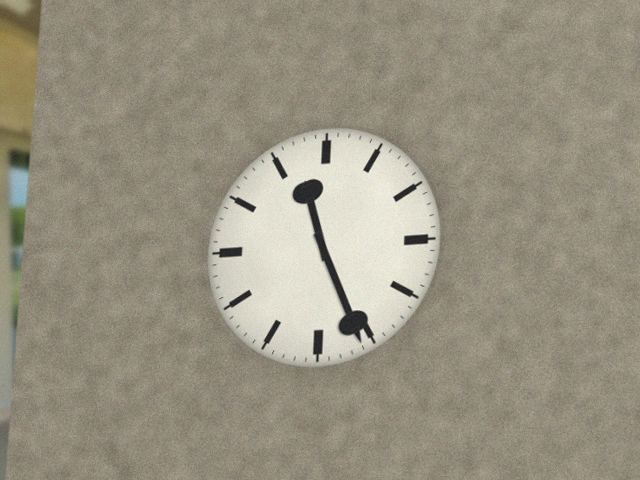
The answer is 11:26
